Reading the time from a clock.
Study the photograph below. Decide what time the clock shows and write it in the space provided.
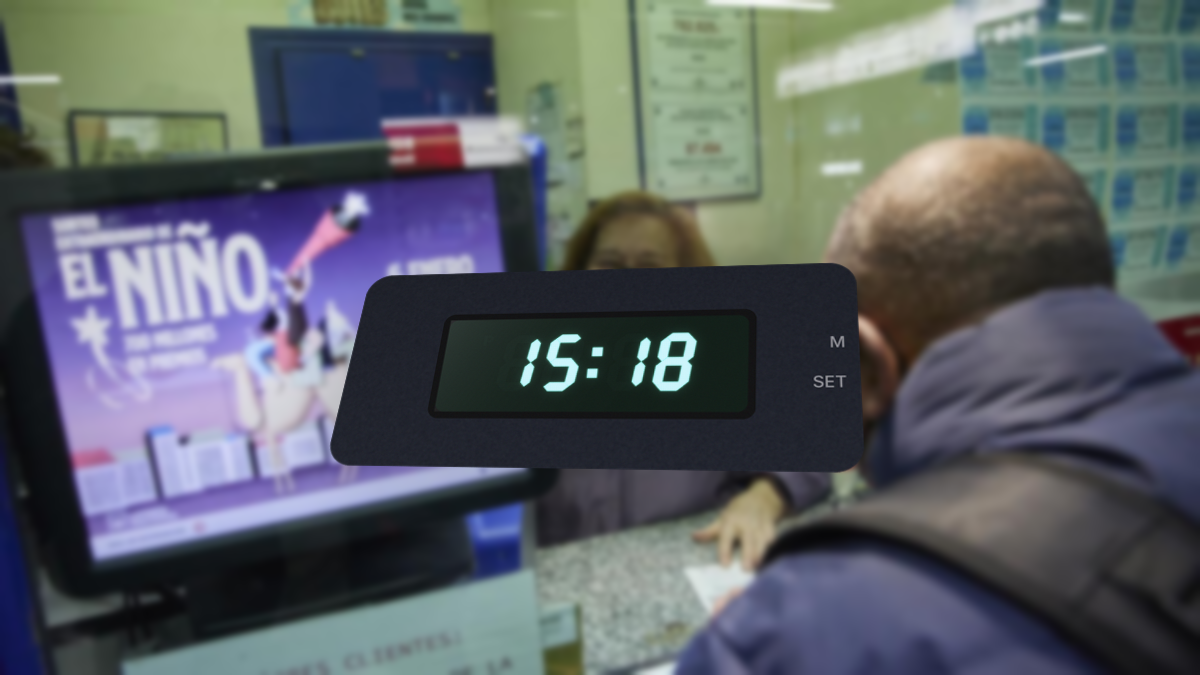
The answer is 15:18
